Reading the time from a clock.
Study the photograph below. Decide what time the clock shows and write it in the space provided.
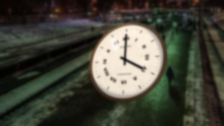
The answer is 4:00
